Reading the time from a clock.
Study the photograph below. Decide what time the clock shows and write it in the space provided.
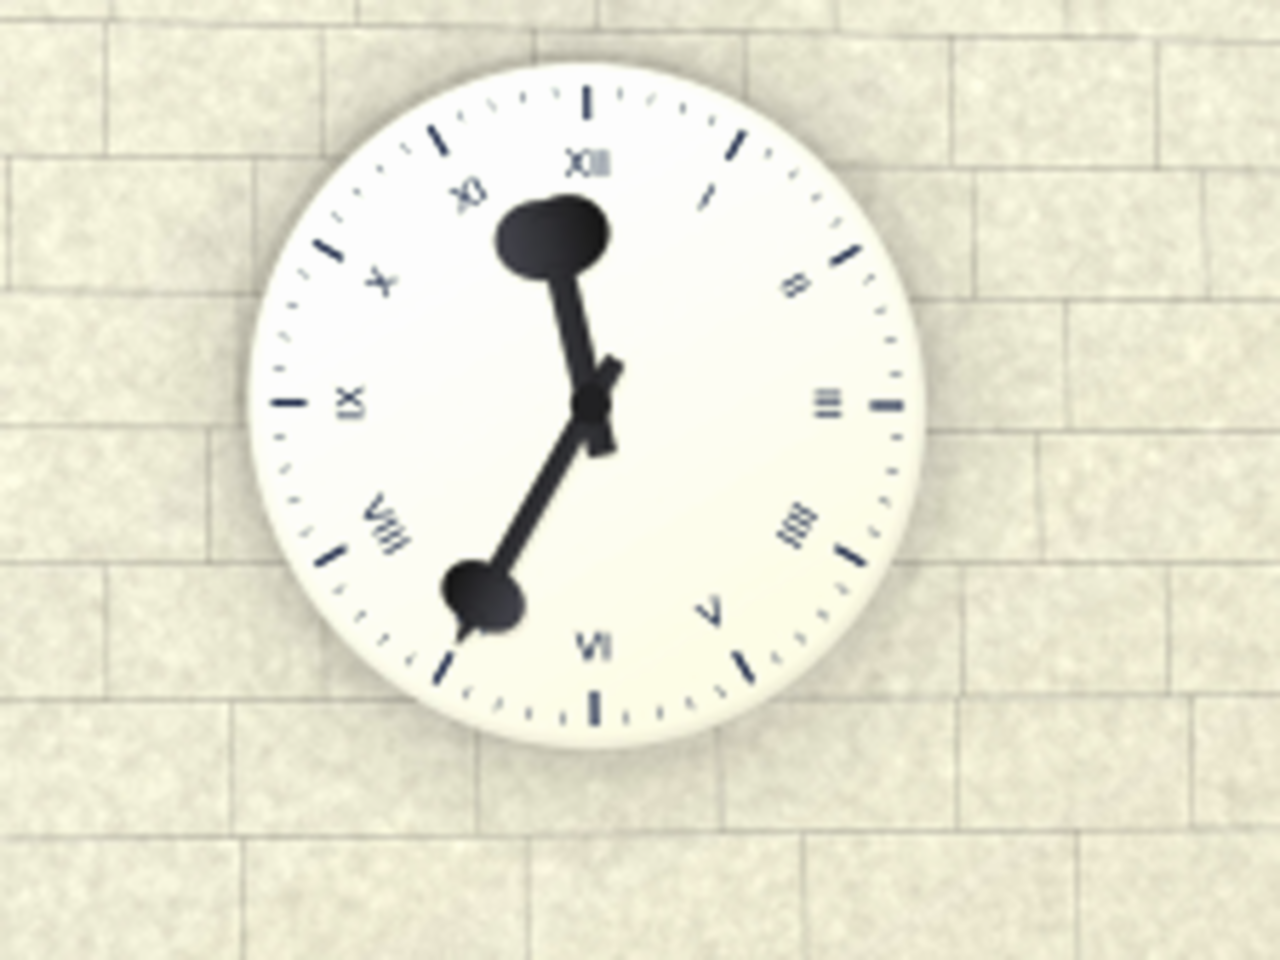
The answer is 11:35
